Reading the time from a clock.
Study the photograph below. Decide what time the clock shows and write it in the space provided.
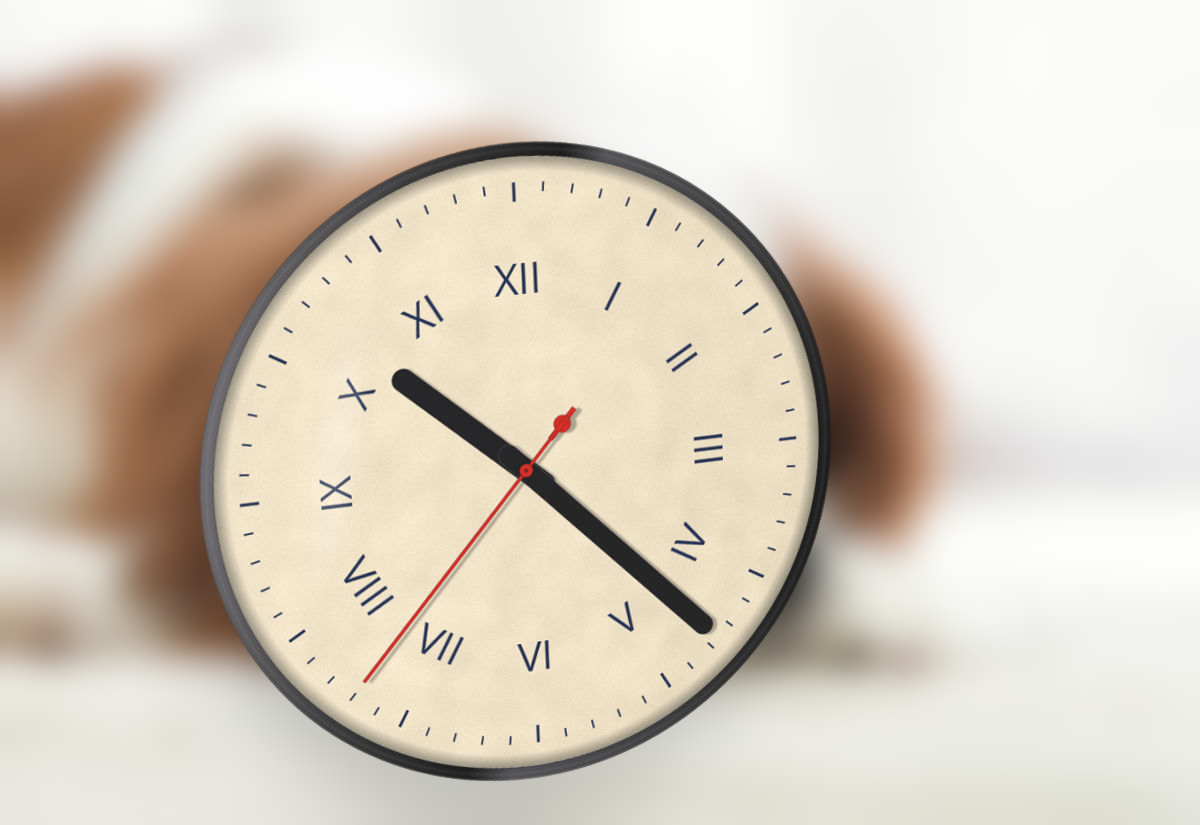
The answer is 10:22:37
